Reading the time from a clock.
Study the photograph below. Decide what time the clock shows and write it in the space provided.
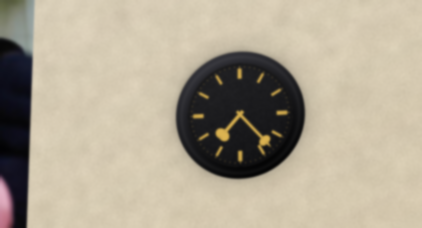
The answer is 7:23
